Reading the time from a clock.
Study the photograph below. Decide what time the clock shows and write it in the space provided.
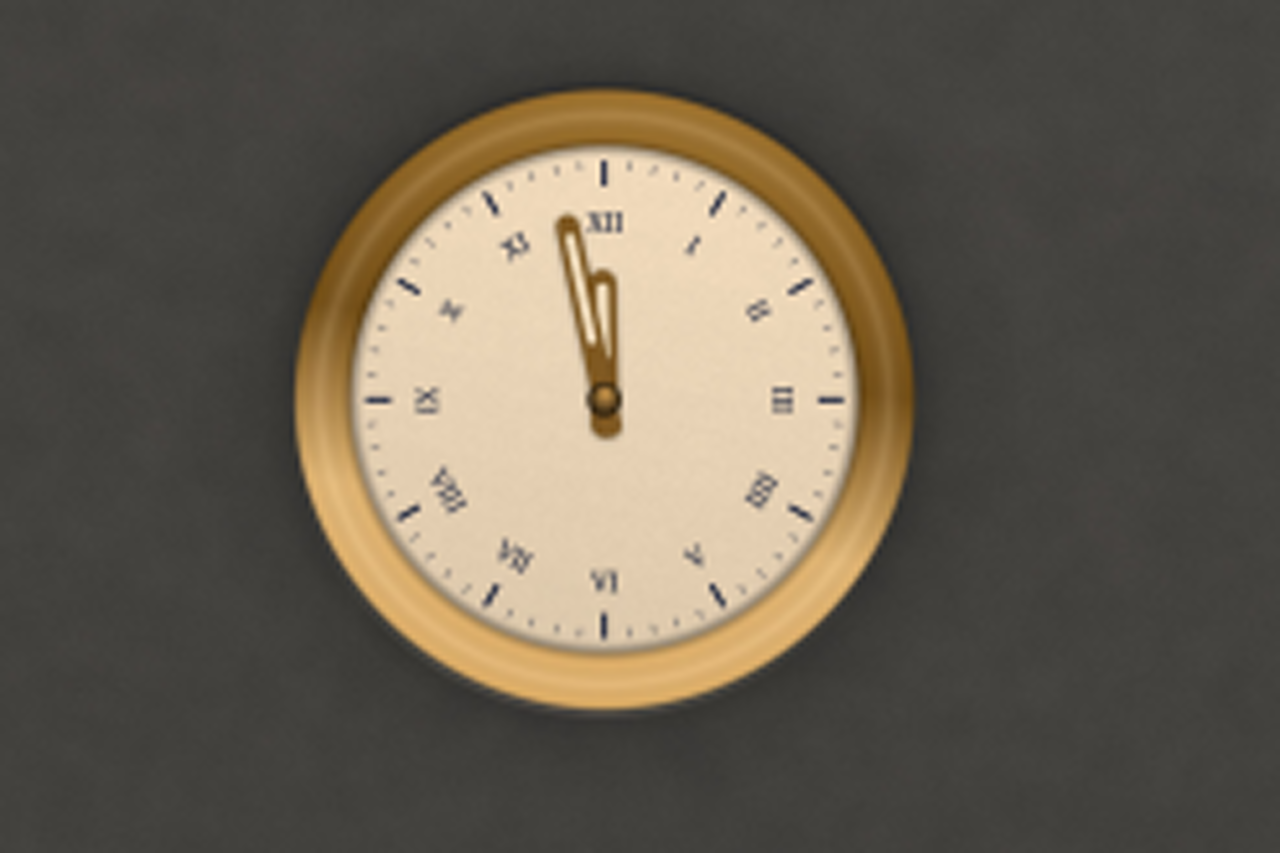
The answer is 11:58
